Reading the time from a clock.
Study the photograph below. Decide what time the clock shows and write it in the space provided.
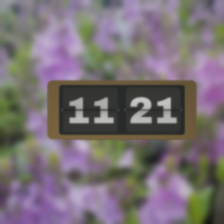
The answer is 11:21
